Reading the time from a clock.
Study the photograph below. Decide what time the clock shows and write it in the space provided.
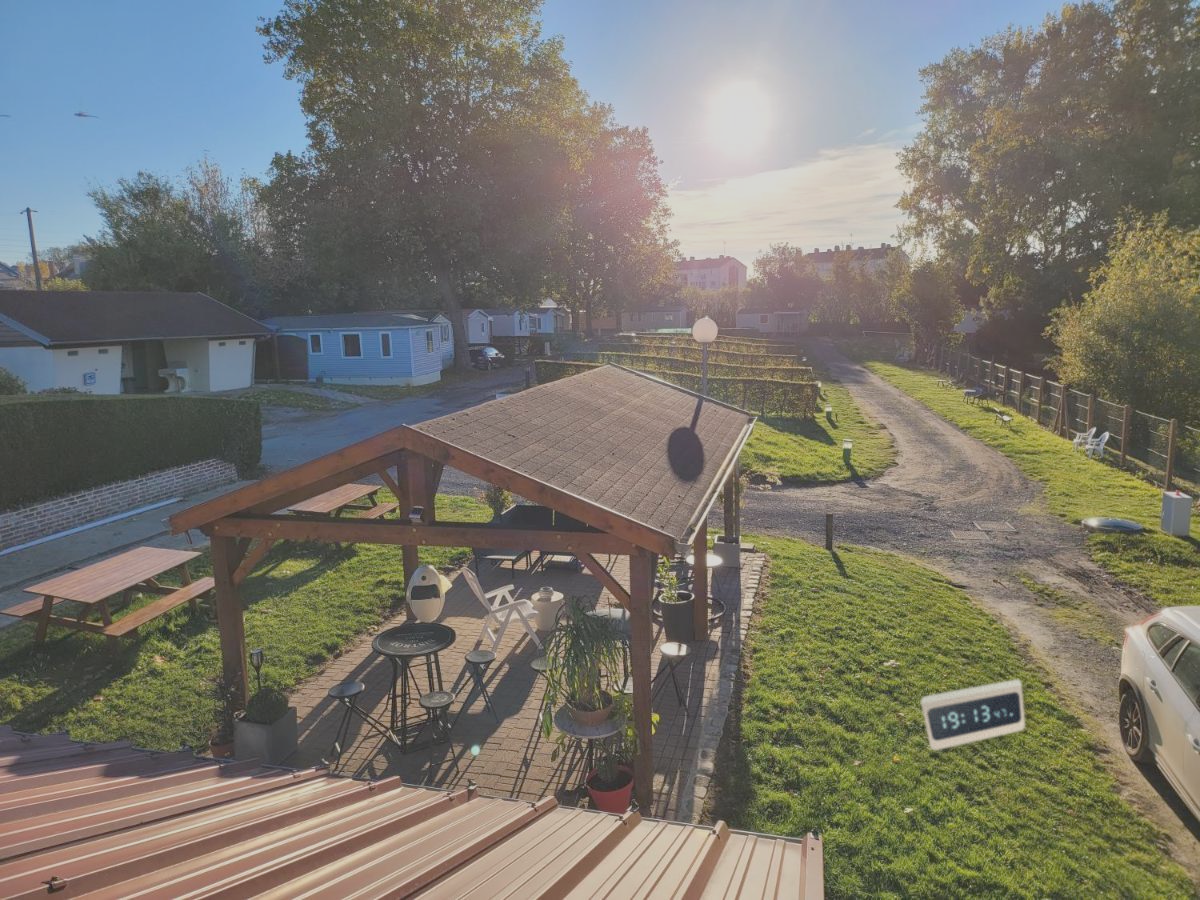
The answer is 19:13
